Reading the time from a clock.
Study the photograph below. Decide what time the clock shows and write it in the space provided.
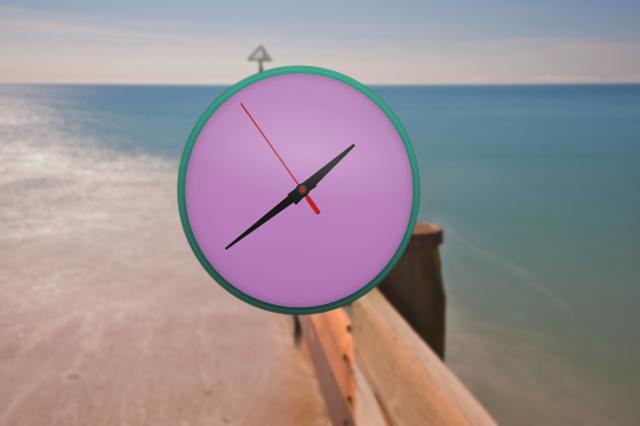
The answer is 1:38:54
